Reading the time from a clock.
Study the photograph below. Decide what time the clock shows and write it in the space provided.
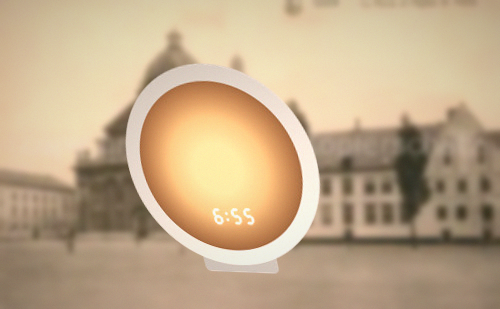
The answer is 6:55
